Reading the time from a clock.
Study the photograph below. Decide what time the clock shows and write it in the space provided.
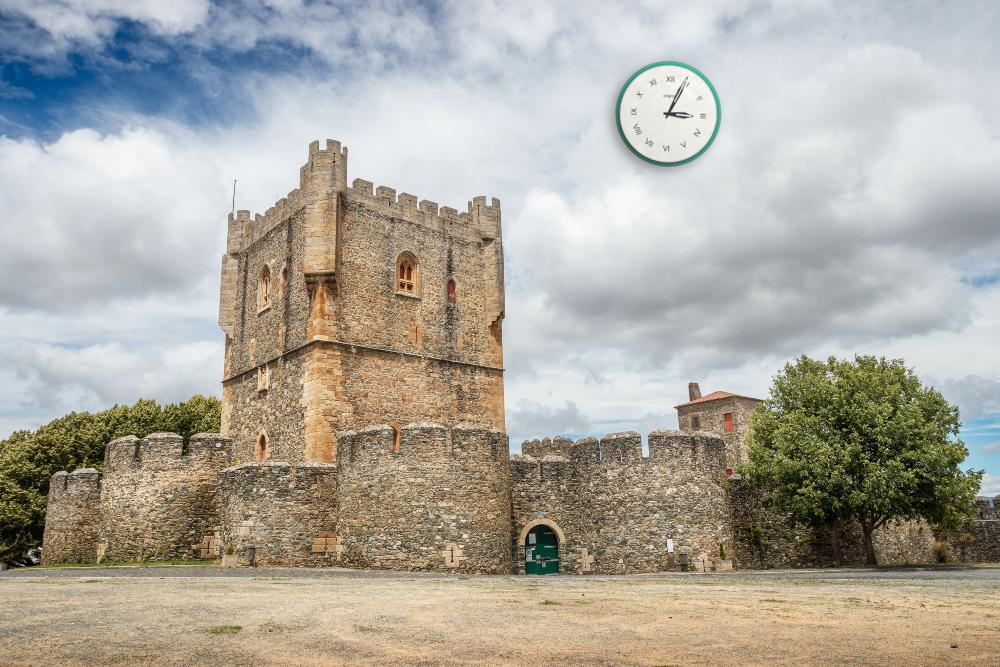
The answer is 3:04
